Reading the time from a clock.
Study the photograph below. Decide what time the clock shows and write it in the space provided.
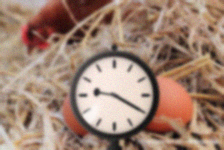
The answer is 9:20
